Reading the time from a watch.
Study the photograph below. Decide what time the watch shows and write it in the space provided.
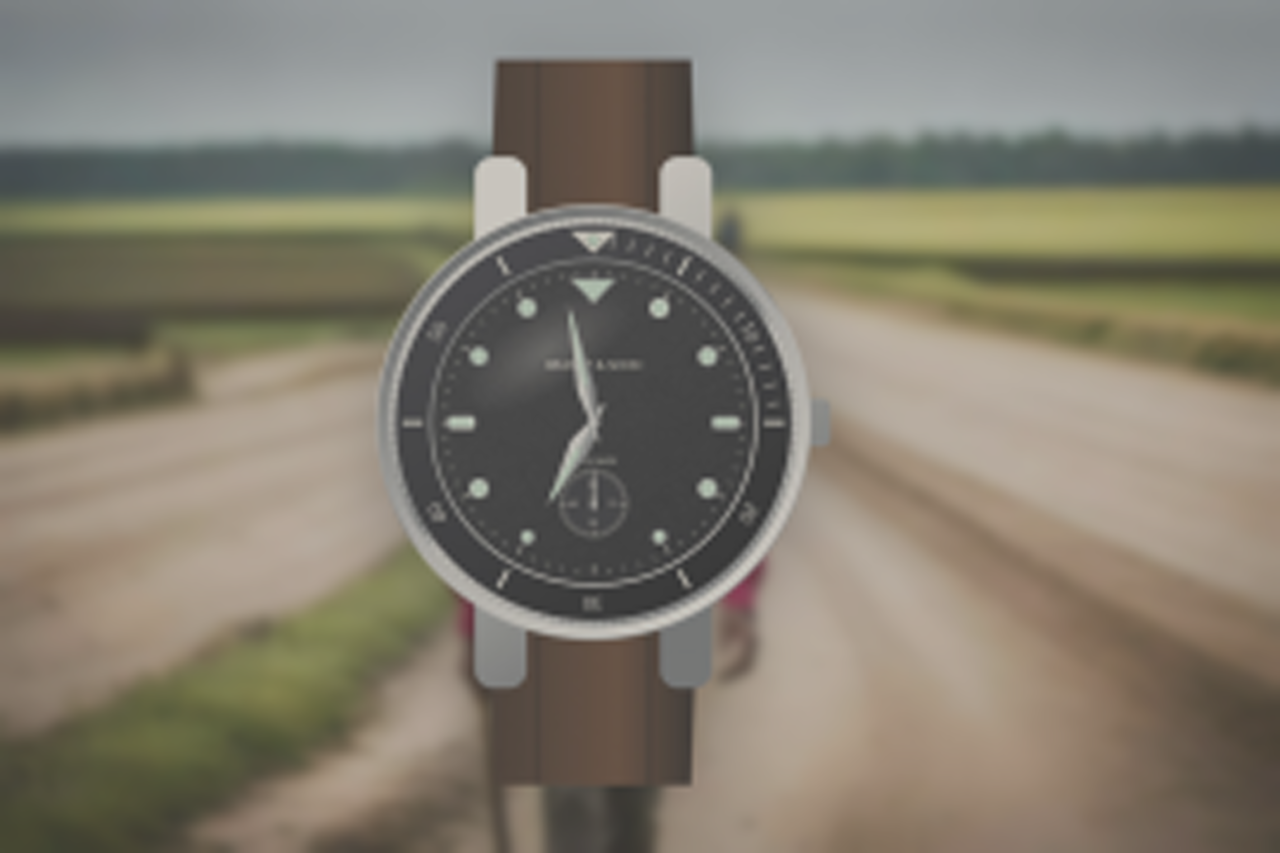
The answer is 6:58
